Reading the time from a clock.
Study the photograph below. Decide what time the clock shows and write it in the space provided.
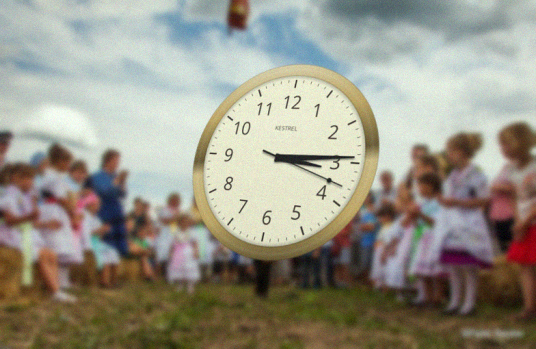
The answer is 3:14:18
